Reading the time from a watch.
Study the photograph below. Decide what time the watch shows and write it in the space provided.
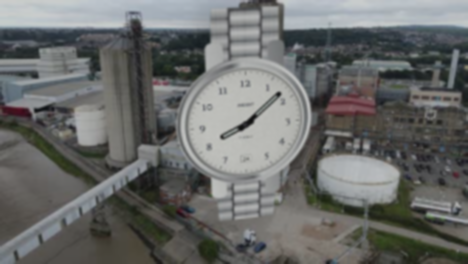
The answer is 8:08
